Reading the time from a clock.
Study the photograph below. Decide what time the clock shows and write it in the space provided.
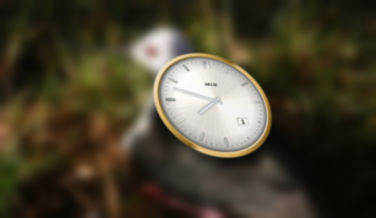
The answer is 7:48
